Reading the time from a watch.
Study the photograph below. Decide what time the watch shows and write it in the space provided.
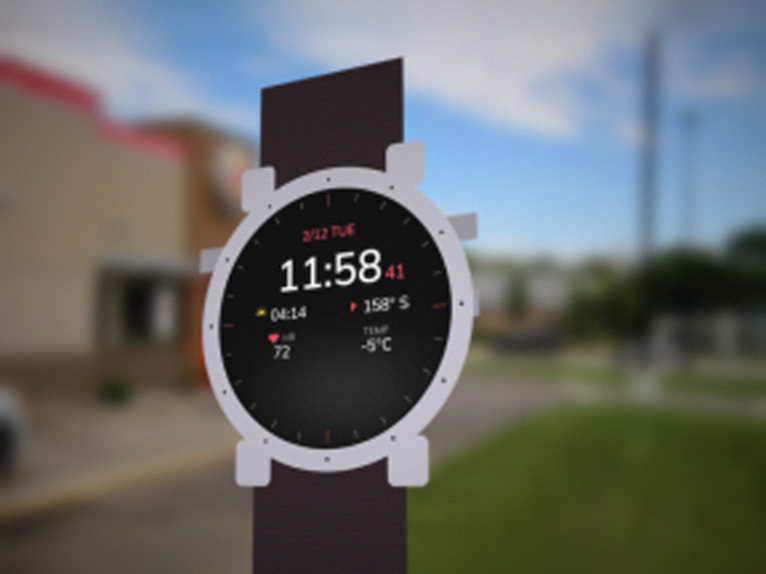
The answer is 11:58
